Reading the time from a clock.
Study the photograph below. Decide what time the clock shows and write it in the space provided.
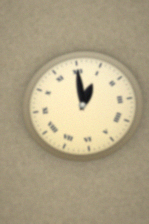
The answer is 1:00
